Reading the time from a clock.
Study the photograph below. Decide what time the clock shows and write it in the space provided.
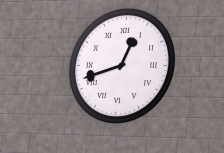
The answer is 12:42
